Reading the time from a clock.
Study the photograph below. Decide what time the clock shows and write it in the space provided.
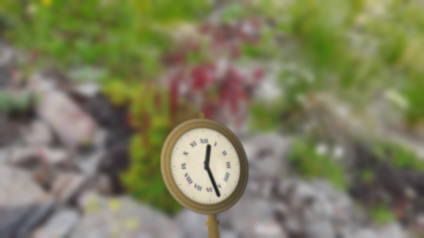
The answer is 12:27
